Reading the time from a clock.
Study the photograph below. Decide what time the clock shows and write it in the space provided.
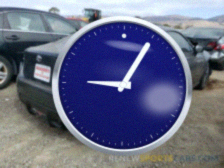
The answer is 9:05
